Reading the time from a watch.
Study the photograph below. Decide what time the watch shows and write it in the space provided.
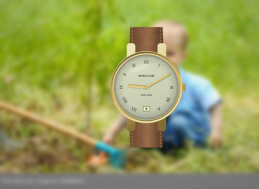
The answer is 9:10
